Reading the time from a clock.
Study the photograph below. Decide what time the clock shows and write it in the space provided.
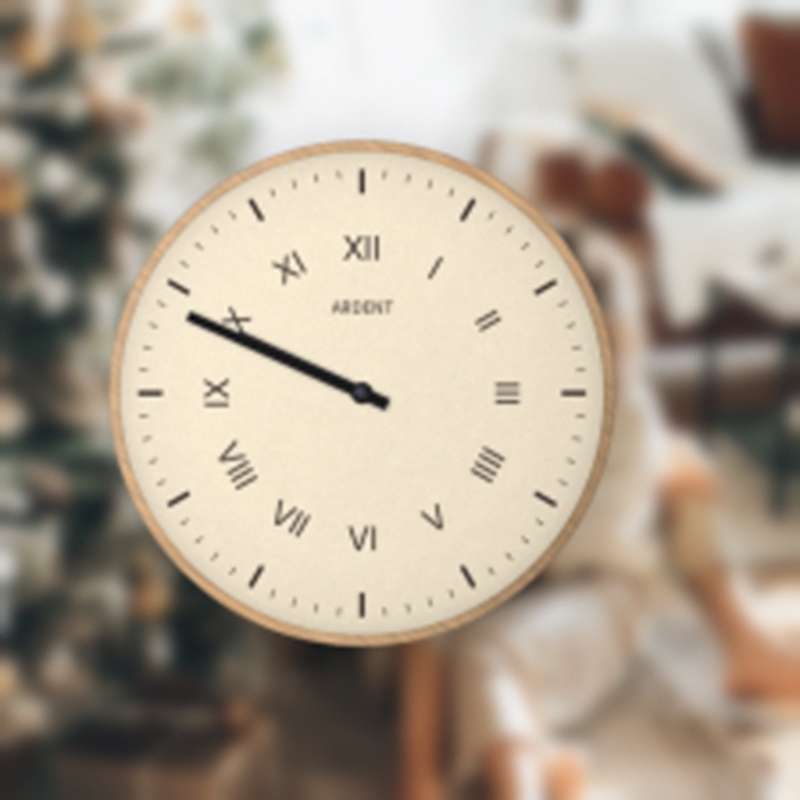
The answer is 9:49
